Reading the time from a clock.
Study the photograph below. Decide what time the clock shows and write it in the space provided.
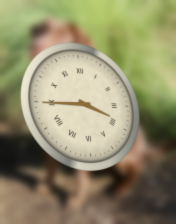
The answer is 3:45
